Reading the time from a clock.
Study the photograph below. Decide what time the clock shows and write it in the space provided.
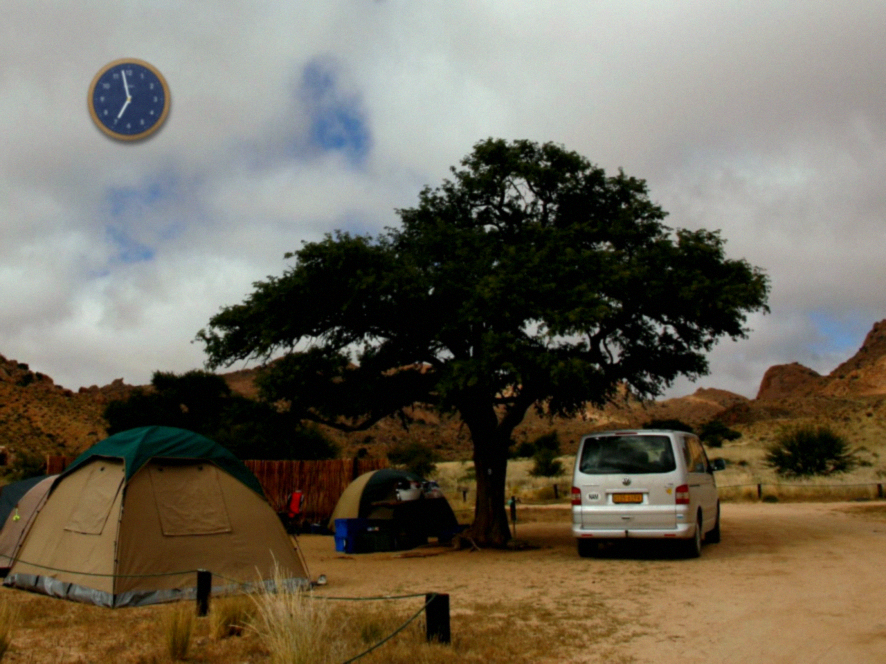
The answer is 6:58
